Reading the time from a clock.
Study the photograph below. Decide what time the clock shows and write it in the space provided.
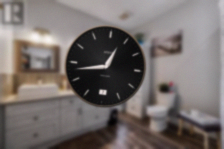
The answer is 12:43
